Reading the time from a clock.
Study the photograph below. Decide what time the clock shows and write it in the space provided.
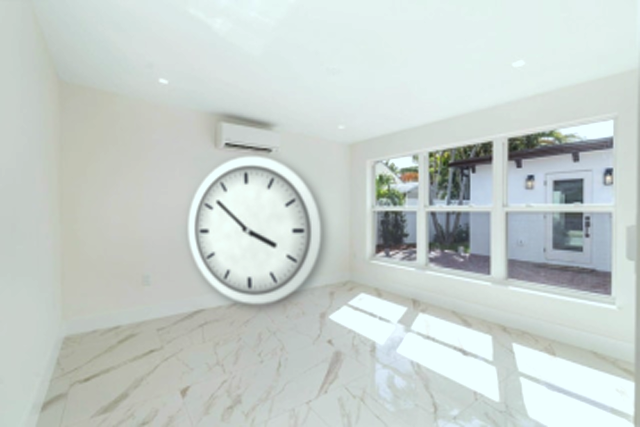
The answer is 3:52
